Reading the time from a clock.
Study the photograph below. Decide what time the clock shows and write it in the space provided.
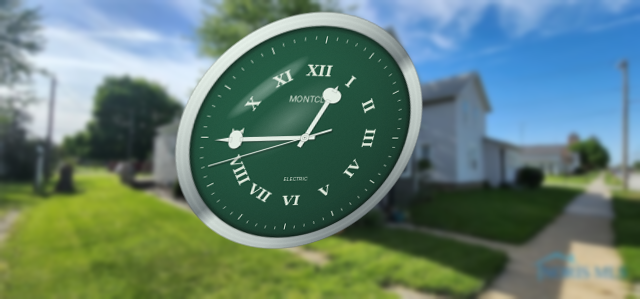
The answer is 12:44:42
